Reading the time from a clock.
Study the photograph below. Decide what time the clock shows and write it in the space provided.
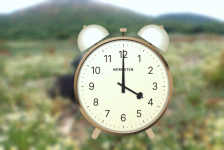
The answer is 4:00
